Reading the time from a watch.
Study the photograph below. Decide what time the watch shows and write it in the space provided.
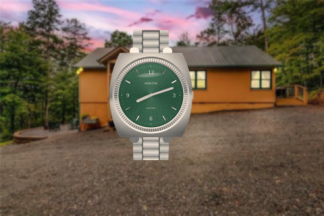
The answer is 8:12
